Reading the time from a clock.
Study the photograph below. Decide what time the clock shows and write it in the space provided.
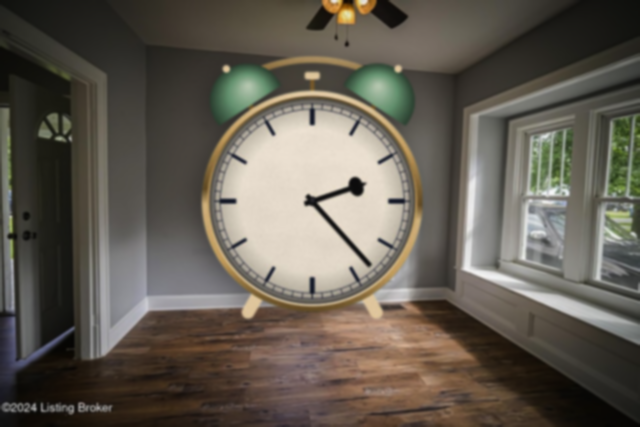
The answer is 2:23
